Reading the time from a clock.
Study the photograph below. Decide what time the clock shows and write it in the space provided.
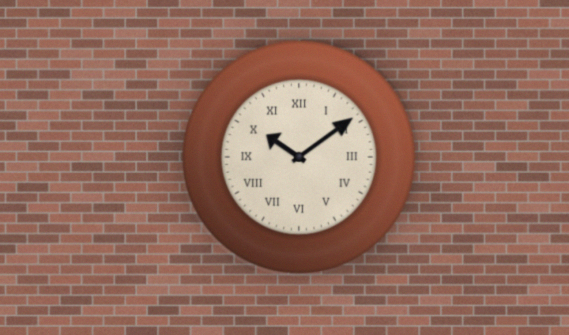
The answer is 10:09
